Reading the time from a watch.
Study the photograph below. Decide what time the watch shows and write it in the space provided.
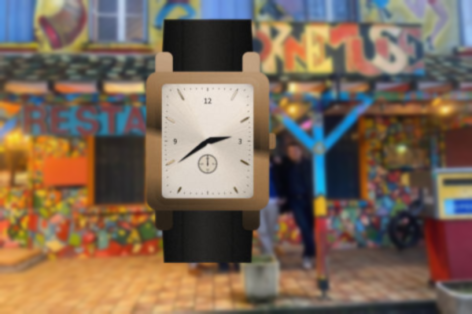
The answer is 2:39
